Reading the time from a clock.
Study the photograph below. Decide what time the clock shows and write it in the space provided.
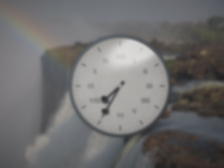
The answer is 7:35
